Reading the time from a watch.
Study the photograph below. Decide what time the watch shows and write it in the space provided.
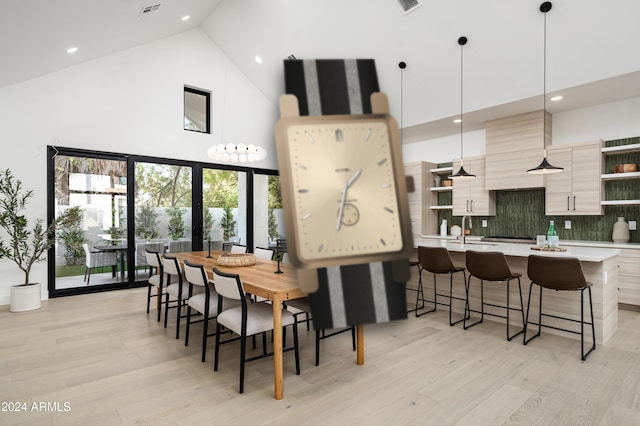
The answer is 1:33
